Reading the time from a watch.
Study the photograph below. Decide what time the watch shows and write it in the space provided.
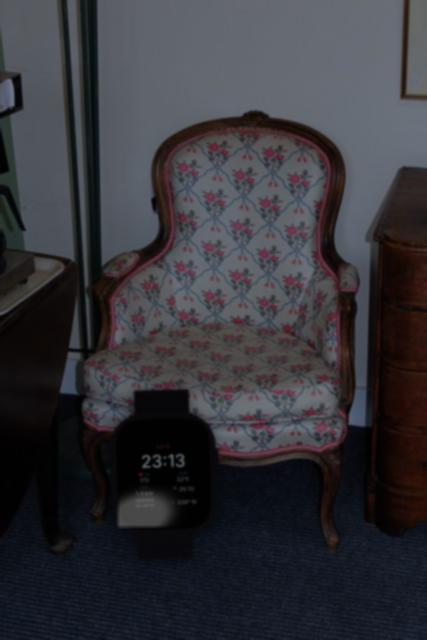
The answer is 23:13
